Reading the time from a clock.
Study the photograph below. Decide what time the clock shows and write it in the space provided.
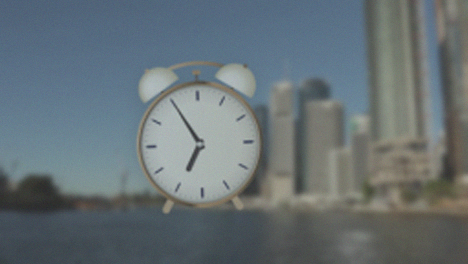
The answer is 6:55
